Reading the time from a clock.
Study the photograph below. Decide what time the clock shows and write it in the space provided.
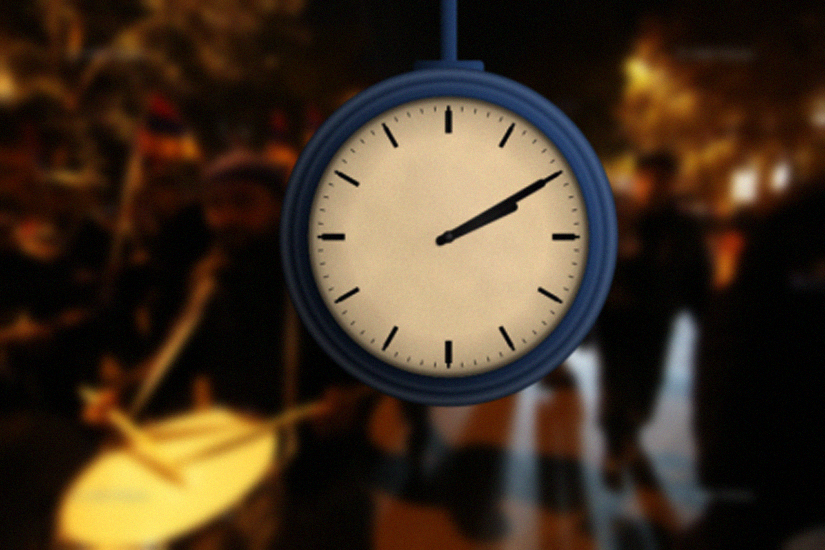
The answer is 2:10
